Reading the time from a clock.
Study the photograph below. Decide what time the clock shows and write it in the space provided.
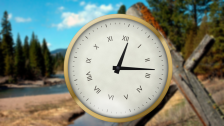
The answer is 12:13
